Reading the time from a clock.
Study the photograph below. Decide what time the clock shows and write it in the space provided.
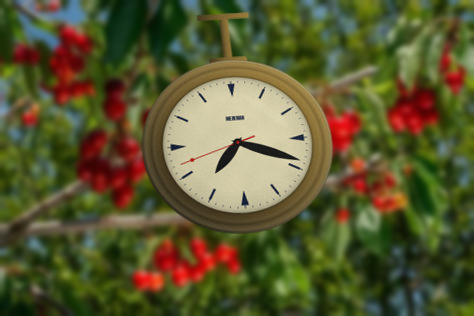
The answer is 7:18:42
